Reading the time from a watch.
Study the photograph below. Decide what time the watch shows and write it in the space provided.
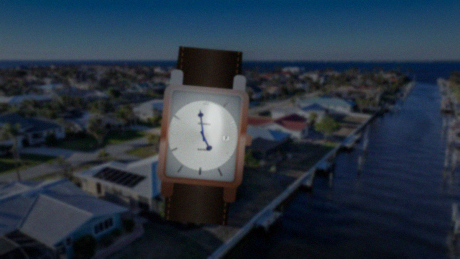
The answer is 4:58
